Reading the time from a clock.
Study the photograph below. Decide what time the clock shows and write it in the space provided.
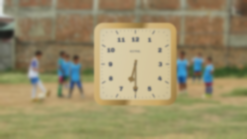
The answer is 6:30
